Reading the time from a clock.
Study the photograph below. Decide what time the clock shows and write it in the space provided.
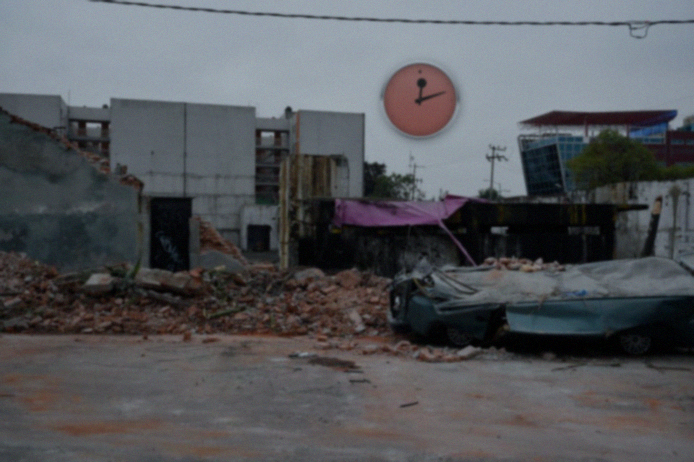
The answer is 12:12
